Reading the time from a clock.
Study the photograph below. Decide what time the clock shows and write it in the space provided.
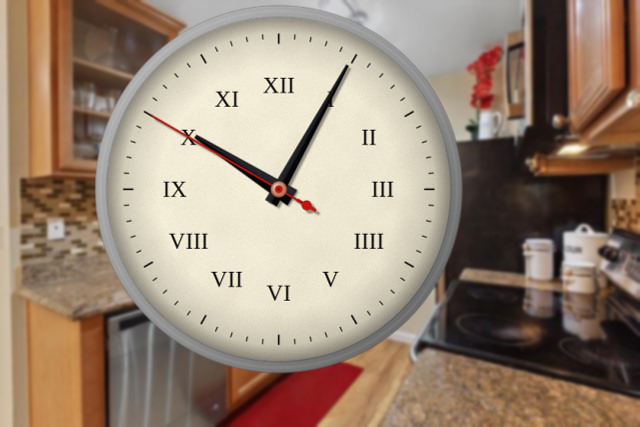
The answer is 10:04:50
